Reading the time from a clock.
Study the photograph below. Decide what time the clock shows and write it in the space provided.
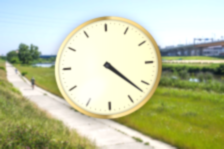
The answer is 4:22
